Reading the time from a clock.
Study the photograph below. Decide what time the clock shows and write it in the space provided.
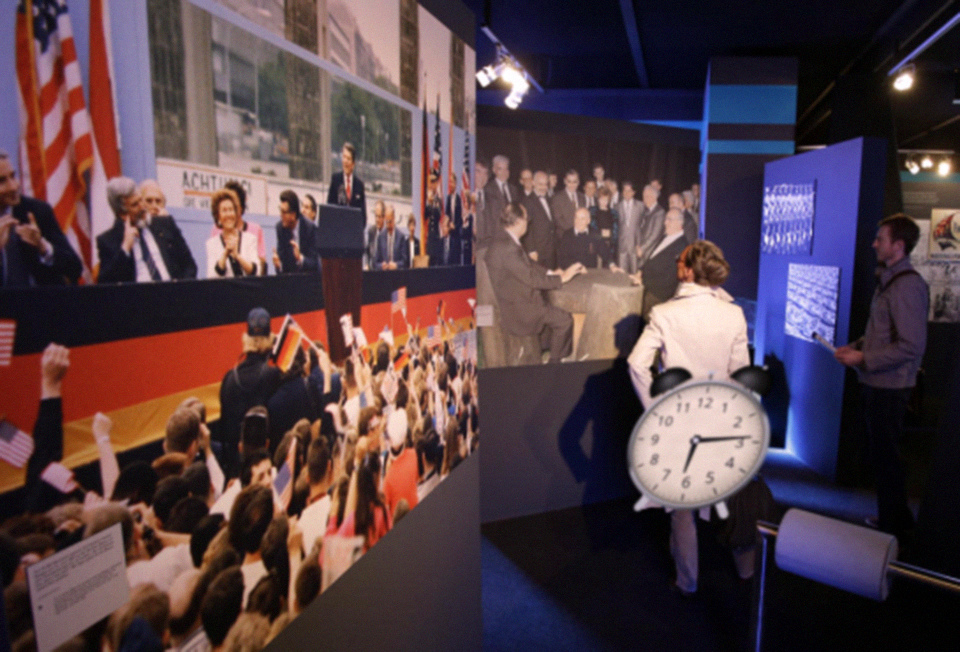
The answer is 6:14
